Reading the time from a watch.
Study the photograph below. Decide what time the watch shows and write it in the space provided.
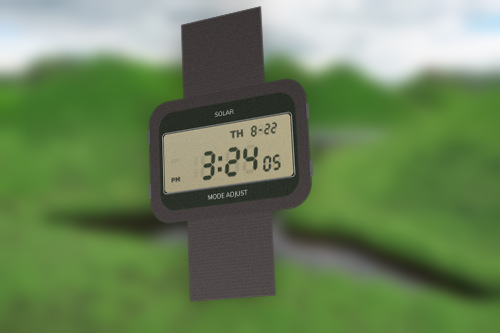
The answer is 3:24:05
